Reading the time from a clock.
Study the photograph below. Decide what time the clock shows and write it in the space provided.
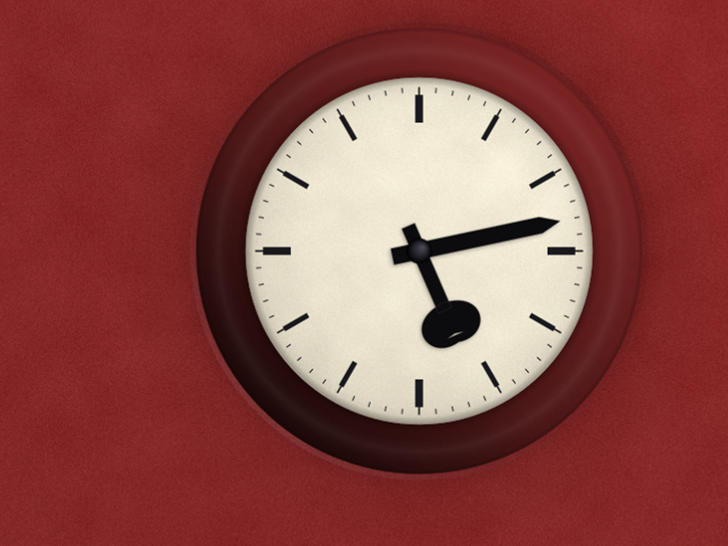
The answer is 5:13
